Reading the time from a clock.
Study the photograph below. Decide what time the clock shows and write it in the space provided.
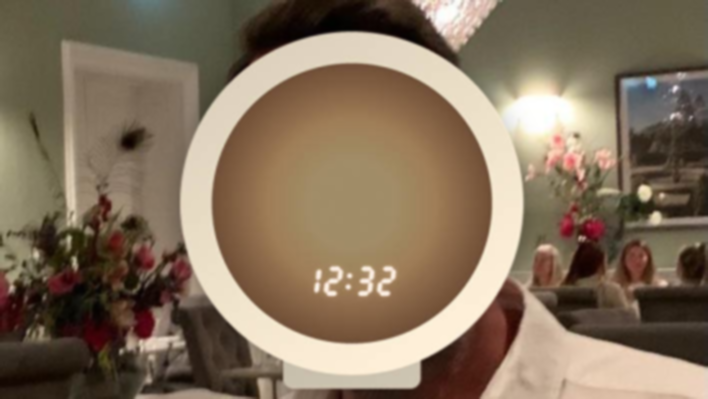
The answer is 12:32
